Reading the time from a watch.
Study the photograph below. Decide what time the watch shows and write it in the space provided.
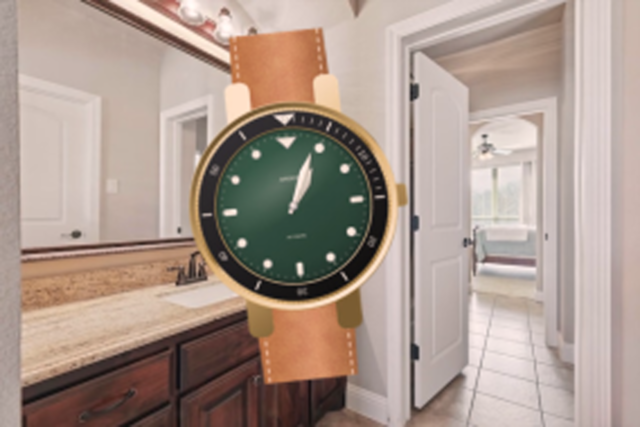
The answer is 1:04
